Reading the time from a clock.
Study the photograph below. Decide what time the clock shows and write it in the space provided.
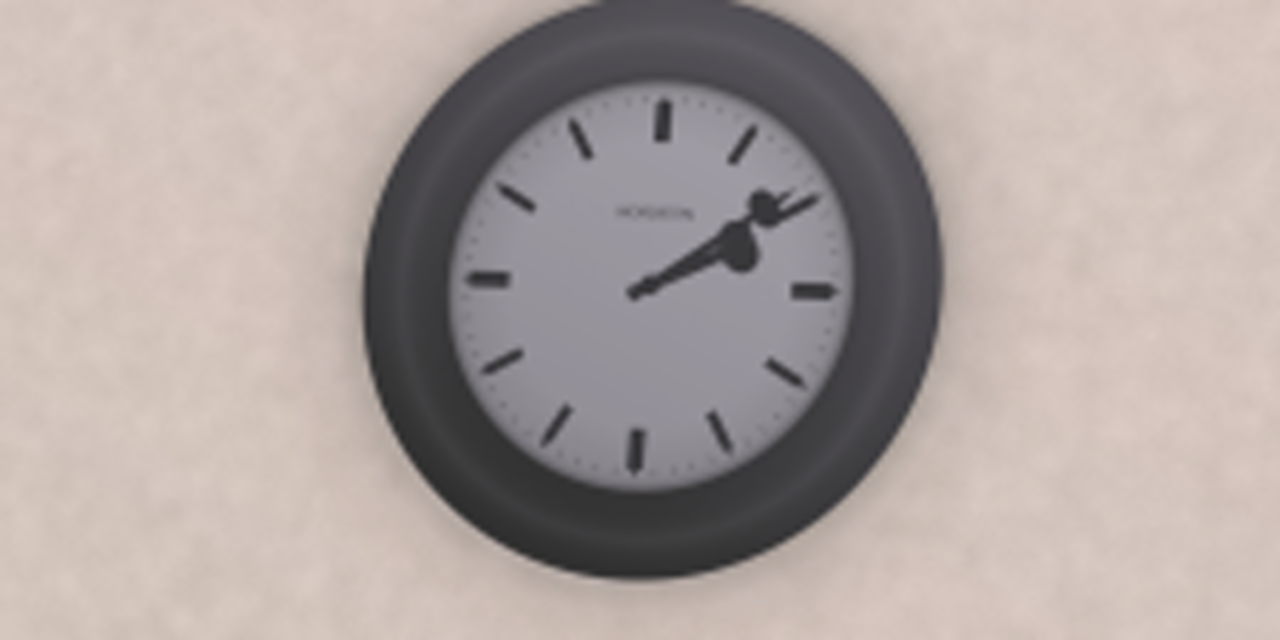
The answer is 2:09
